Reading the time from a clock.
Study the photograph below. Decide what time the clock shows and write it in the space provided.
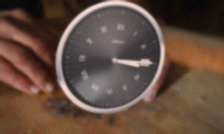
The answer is 3:15
